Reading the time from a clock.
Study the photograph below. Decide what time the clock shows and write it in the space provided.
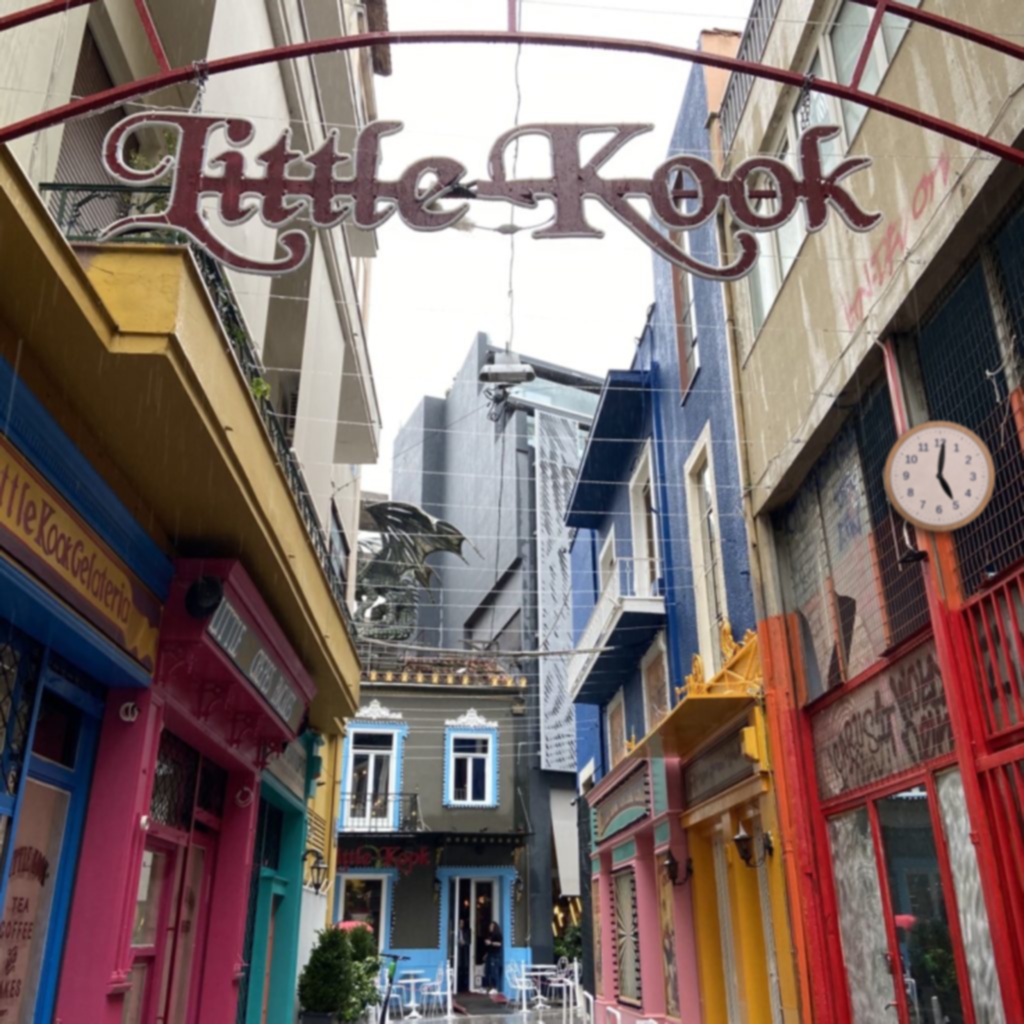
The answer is 5:01
